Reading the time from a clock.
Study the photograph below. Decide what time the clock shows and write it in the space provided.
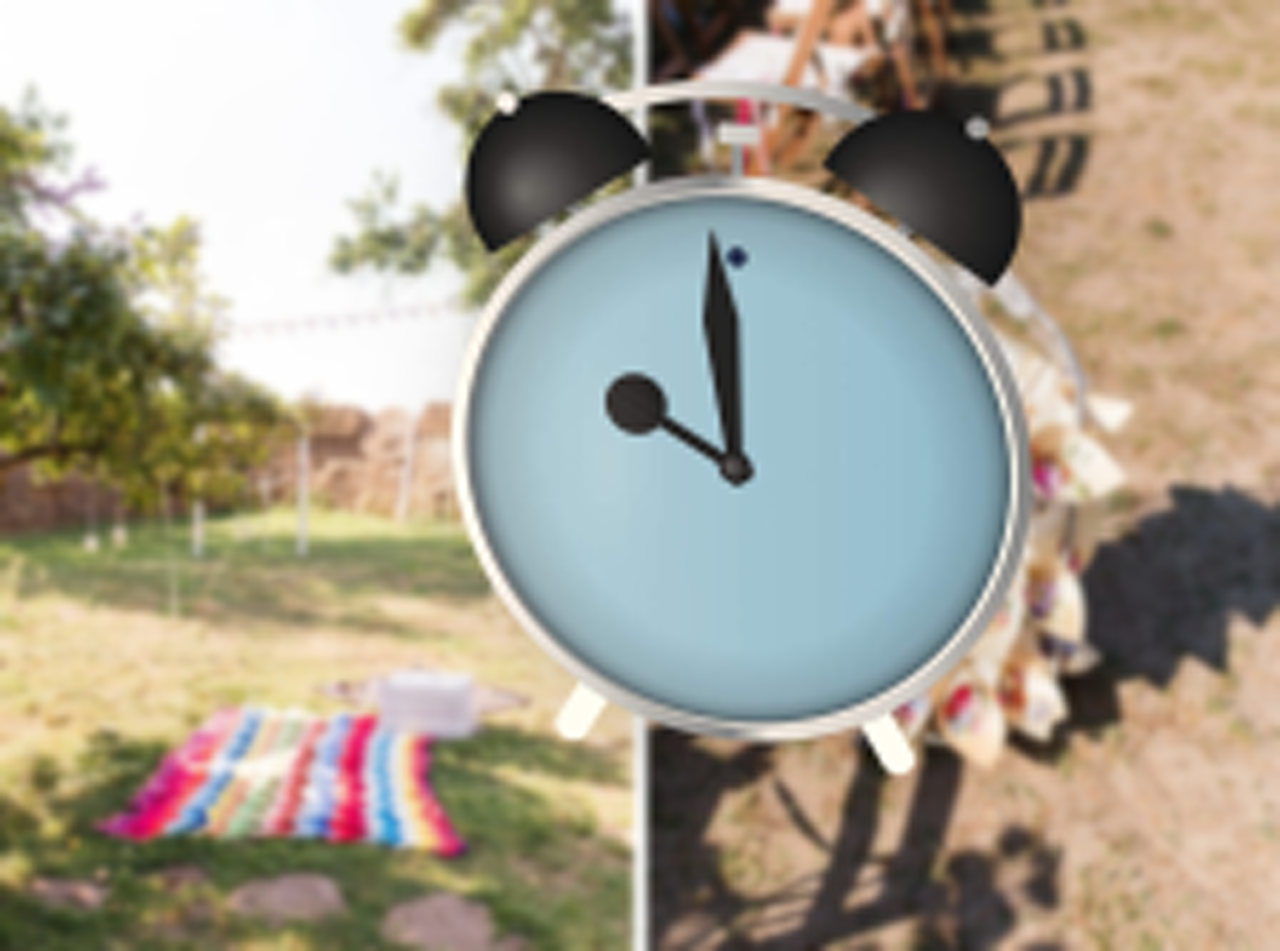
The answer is 9:59
